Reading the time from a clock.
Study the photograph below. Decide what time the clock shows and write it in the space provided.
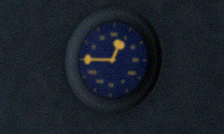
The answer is 12:45
